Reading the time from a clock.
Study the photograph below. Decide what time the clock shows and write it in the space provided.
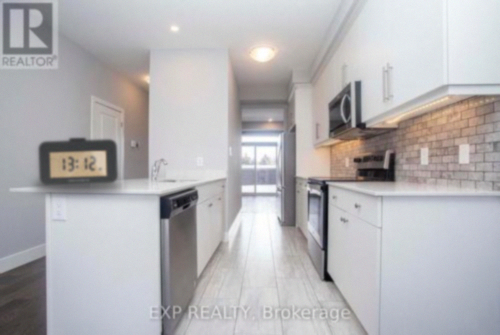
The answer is 13:12
